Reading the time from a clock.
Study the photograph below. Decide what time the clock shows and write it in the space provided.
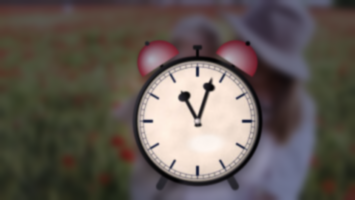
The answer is 11:03
